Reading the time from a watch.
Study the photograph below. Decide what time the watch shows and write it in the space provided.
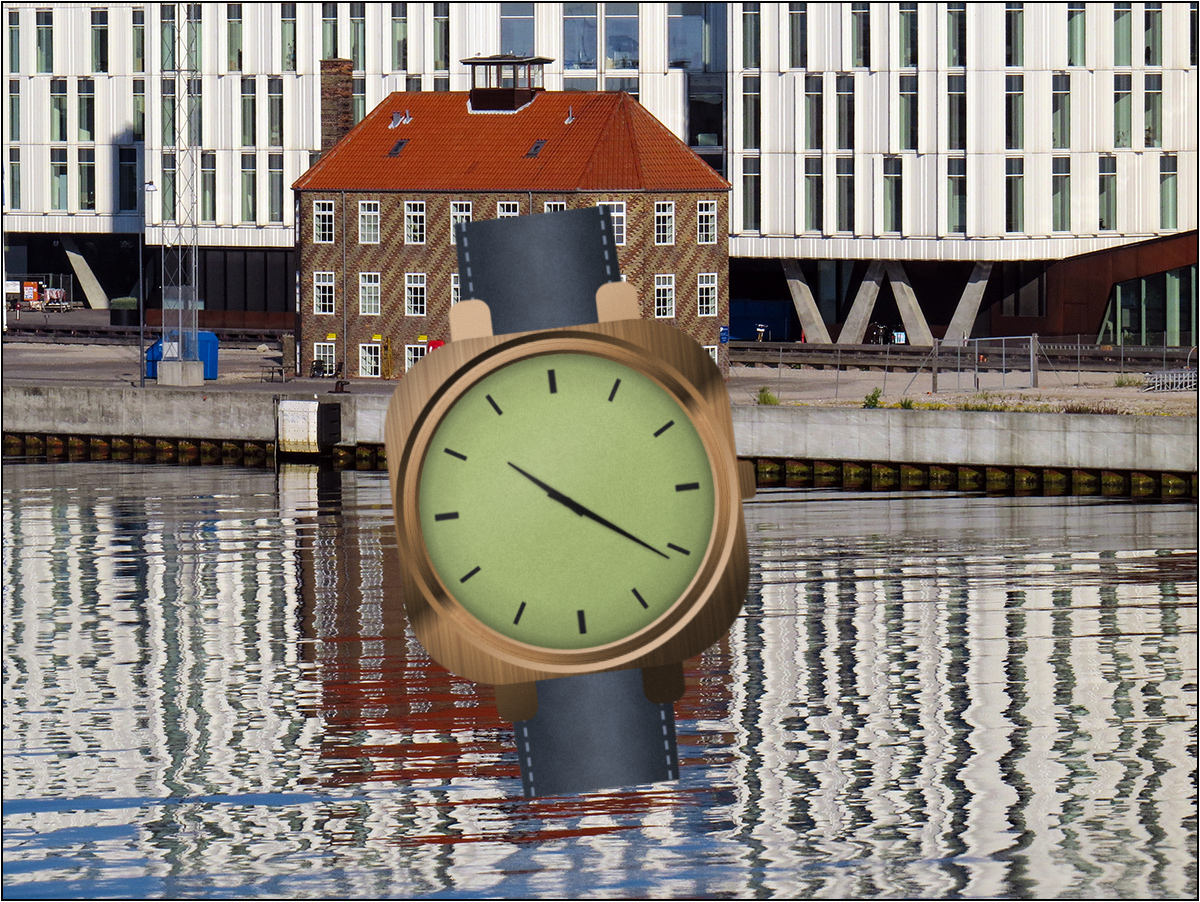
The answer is 10:21
